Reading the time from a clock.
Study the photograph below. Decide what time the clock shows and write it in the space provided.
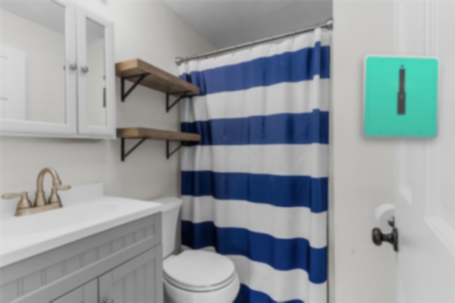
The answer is 6:00
